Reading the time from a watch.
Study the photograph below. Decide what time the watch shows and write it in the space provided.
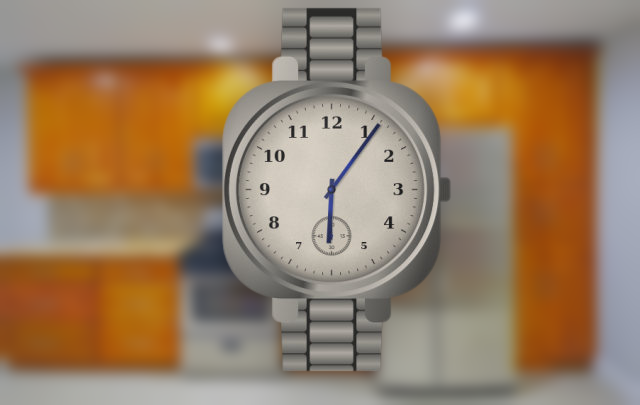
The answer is 6:06
